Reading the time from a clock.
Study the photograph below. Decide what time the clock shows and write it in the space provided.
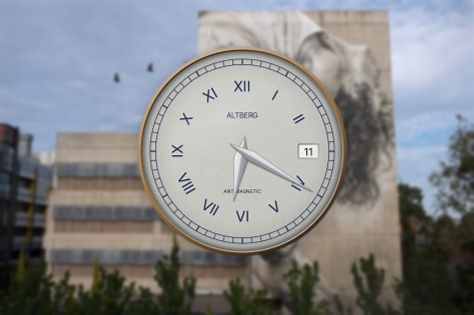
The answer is 6:20
